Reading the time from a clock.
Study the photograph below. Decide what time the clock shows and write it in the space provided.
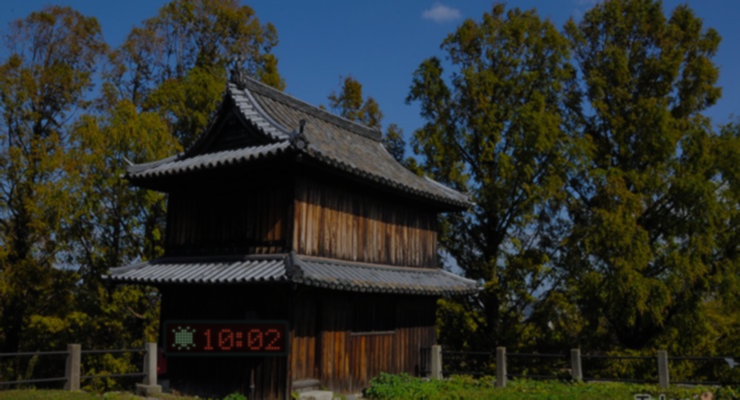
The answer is 10:02
